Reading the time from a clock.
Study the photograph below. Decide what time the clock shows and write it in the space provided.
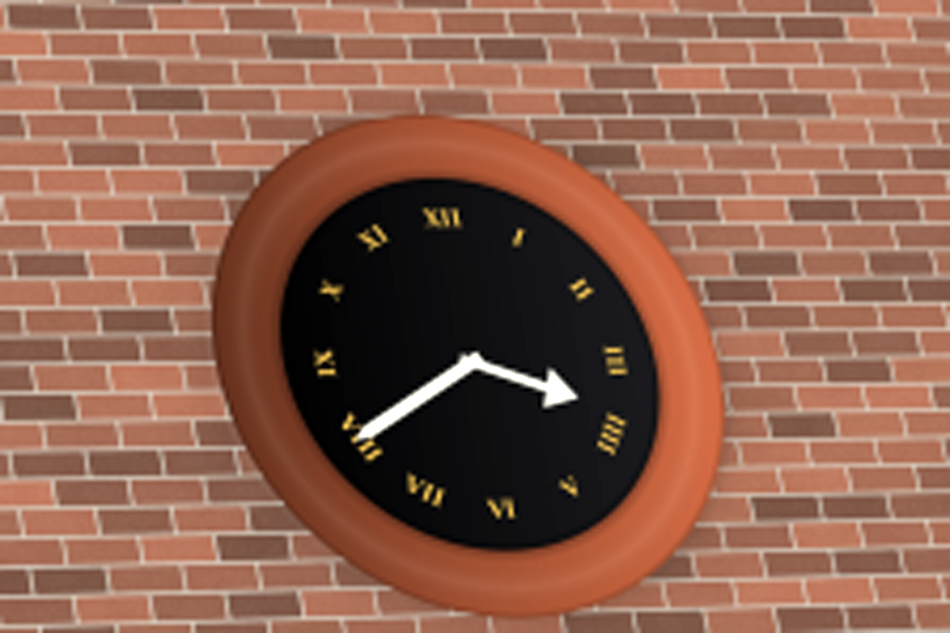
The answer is 3:40
